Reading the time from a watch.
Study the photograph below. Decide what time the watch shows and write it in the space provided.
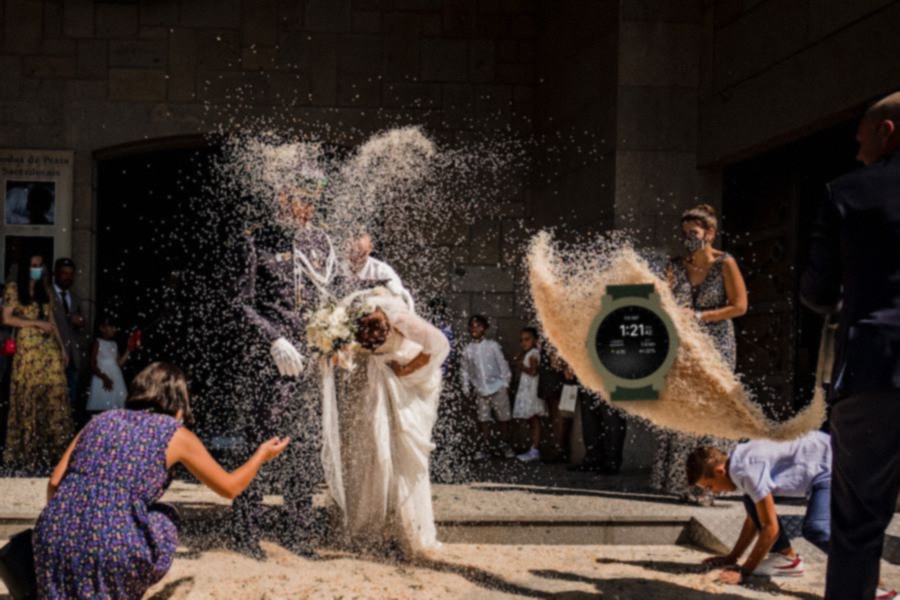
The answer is 1:21
